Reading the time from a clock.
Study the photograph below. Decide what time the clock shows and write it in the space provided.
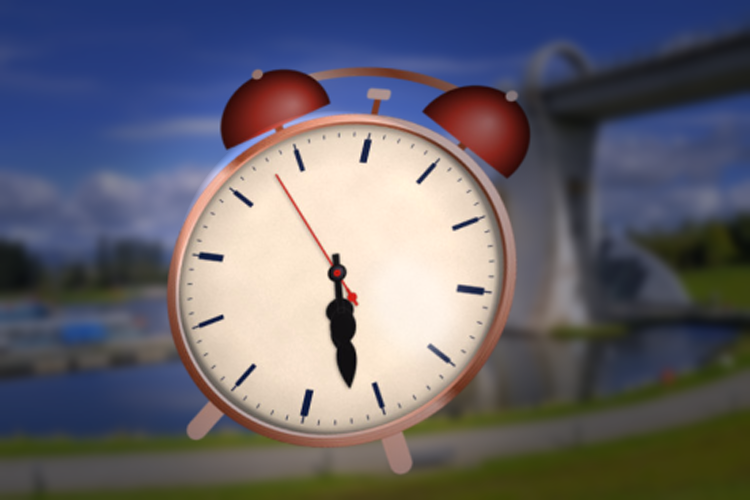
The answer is 5:26:53
